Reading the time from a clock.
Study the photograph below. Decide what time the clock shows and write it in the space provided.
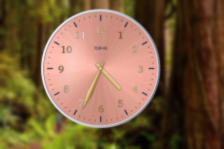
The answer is 4:34
